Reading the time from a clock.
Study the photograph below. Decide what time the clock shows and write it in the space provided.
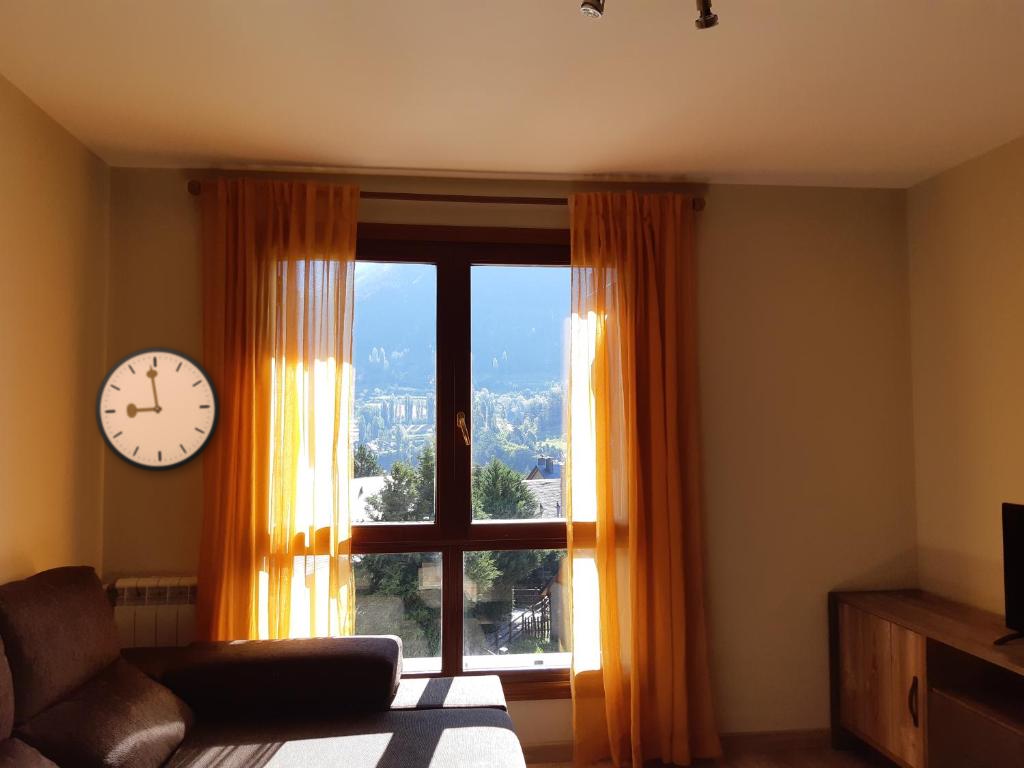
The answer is 8:59
